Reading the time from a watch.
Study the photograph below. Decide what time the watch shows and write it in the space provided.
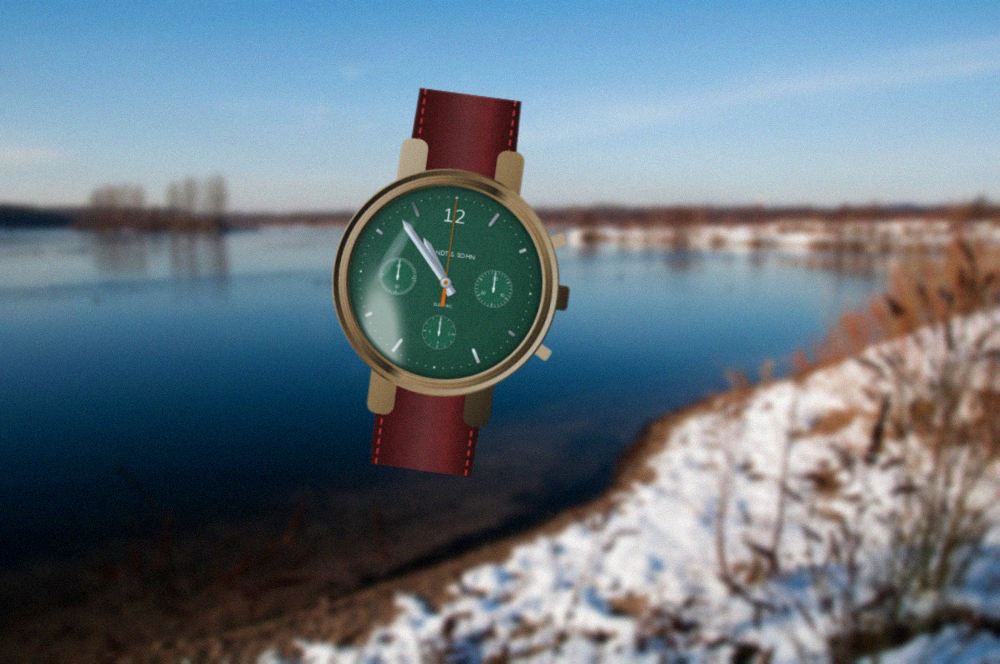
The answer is 10:53
